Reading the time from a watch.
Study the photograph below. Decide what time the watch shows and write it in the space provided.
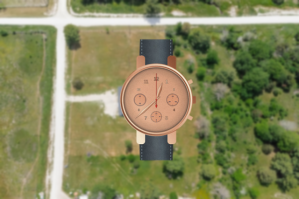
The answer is 12:38
